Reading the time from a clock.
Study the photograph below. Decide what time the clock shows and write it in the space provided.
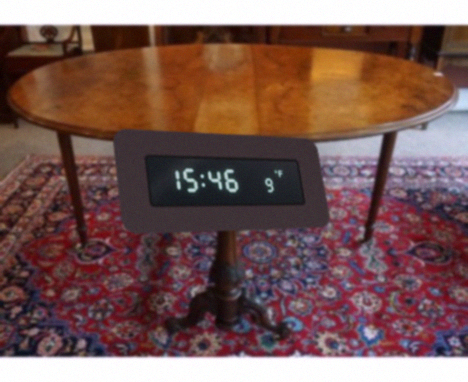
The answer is 15:46
